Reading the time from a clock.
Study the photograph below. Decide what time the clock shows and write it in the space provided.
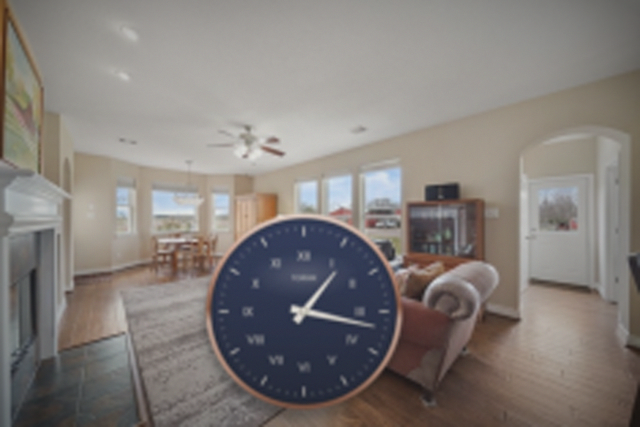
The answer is 1:17
